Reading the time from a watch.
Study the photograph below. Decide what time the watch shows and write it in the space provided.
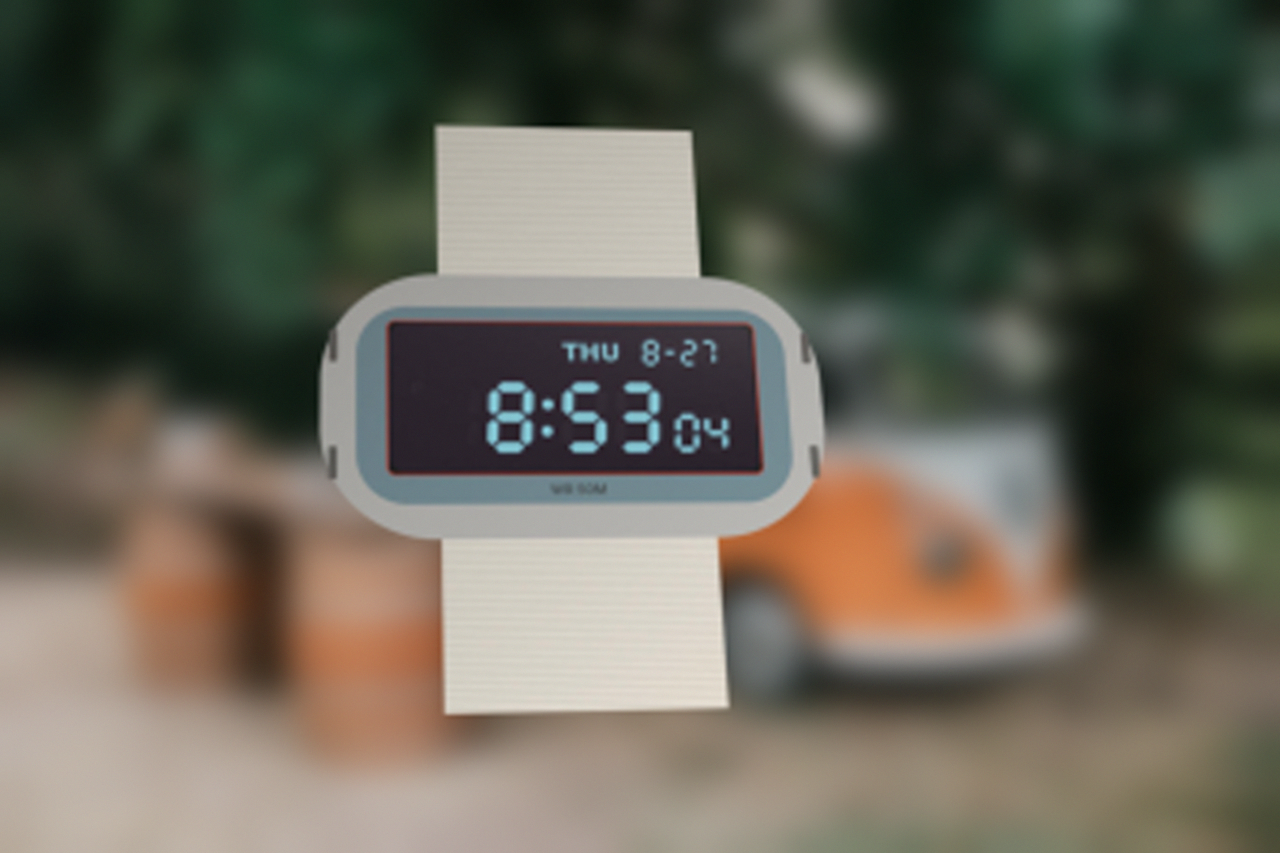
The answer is 8:53:04
